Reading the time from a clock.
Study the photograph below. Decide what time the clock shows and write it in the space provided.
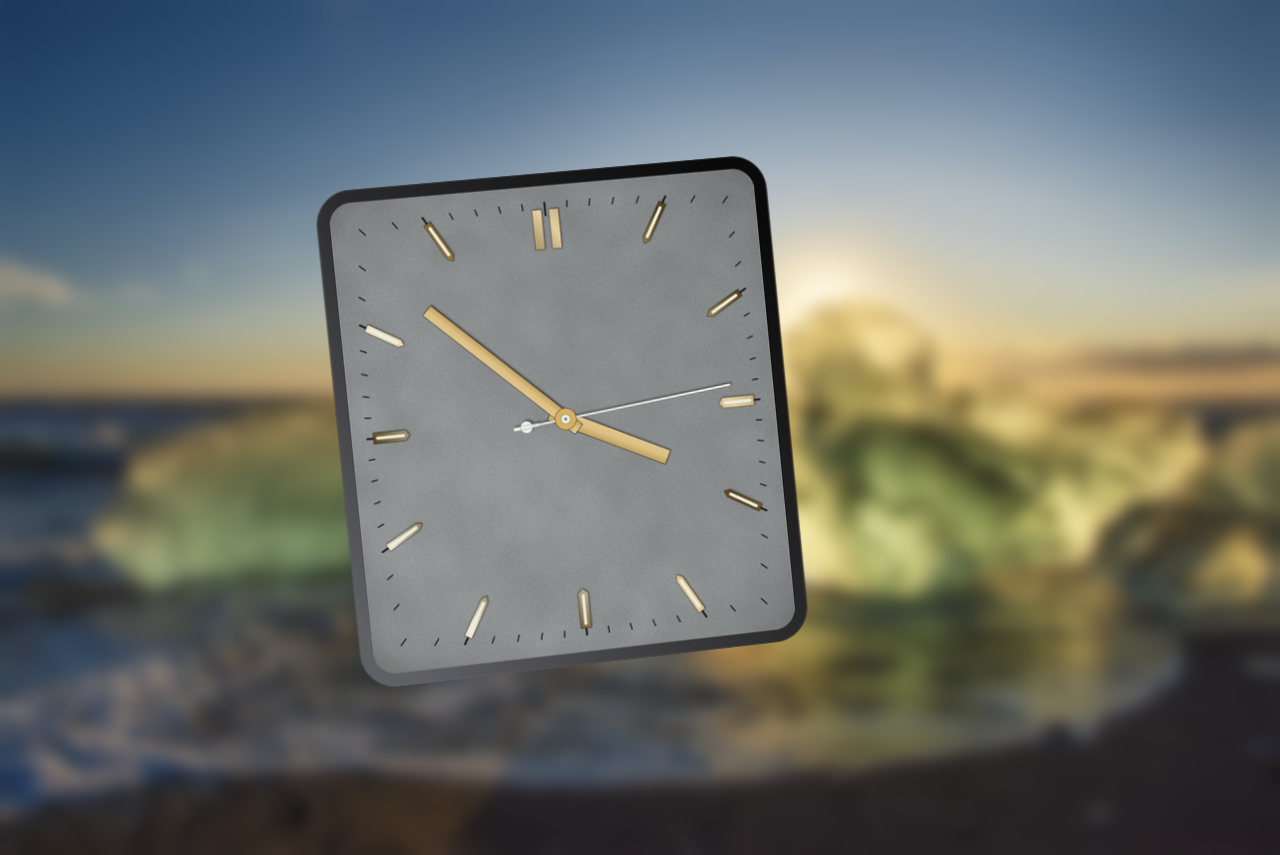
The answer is 3:52:14
